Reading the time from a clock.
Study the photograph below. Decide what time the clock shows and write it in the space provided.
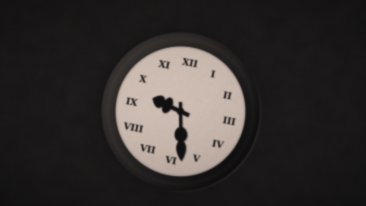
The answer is 9:28
